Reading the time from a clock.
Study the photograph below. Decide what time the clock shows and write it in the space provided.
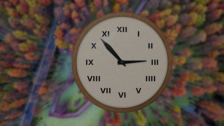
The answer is 2:53
